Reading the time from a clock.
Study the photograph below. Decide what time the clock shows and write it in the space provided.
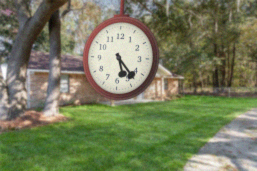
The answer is 5:23
